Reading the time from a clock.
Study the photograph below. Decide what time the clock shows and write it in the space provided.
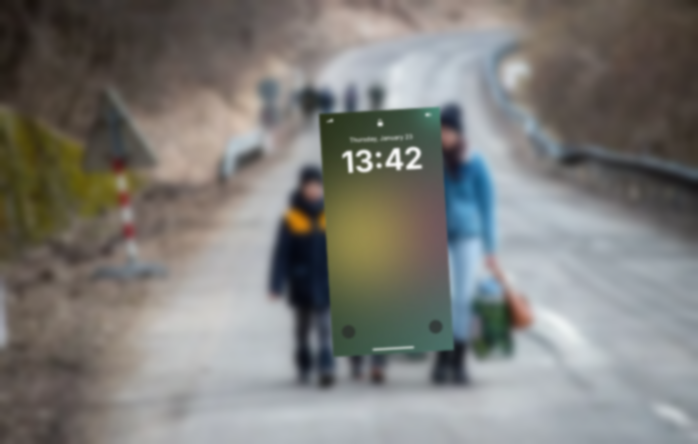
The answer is 13:42
